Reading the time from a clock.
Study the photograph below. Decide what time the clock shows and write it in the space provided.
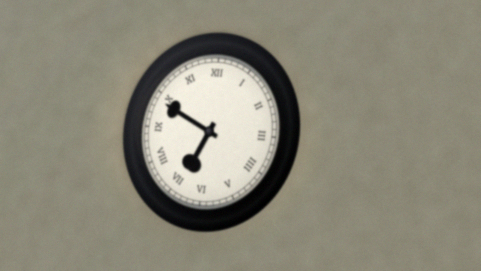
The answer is 6:49
